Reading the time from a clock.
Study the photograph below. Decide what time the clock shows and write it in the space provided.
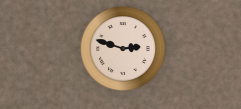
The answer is 2:48
